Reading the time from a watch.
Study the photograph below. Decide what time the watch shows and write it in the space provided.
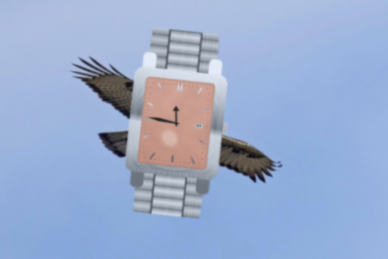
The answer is 11:46
